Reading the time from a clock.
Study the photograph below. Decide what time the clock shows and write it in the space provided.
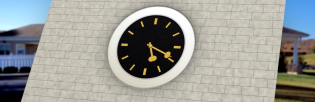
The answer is 5:19
